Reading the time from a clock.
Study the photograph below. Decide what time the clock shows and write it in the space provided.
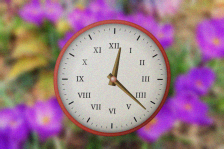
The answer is 12:22
